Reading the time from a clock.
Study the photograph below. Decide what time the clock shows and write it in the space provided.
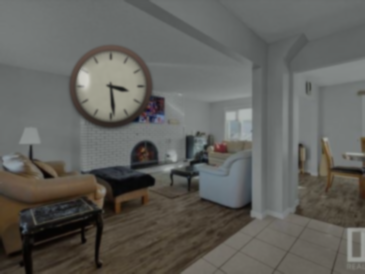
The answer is 3:29
